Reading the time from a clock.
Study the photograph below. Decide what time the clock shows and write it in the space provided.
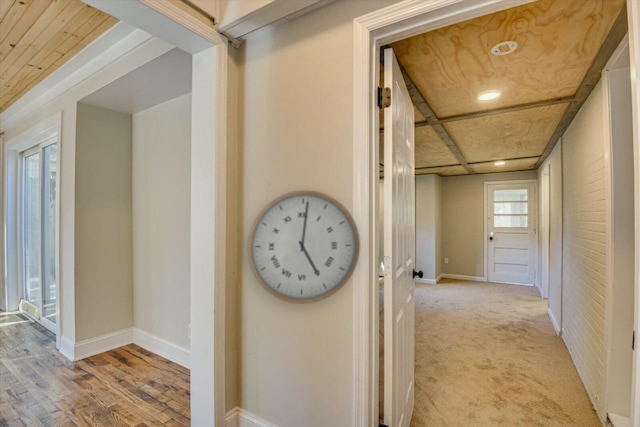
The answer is 5:01
